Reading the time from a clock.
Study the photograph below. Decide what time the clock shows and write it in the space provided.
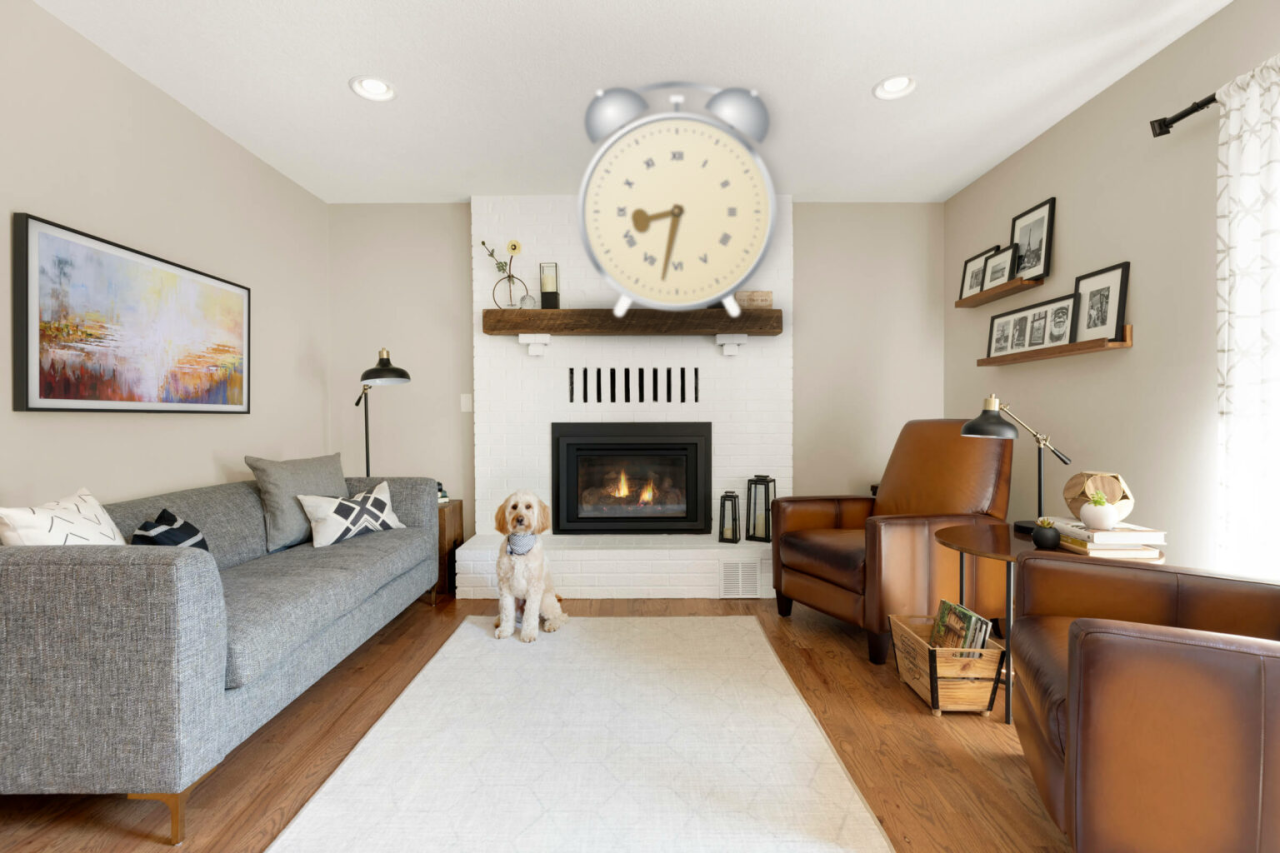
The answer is 8:32
